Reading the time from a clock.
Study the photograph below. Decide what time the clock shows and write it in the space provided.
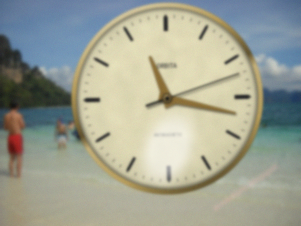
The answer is 11:17:12
